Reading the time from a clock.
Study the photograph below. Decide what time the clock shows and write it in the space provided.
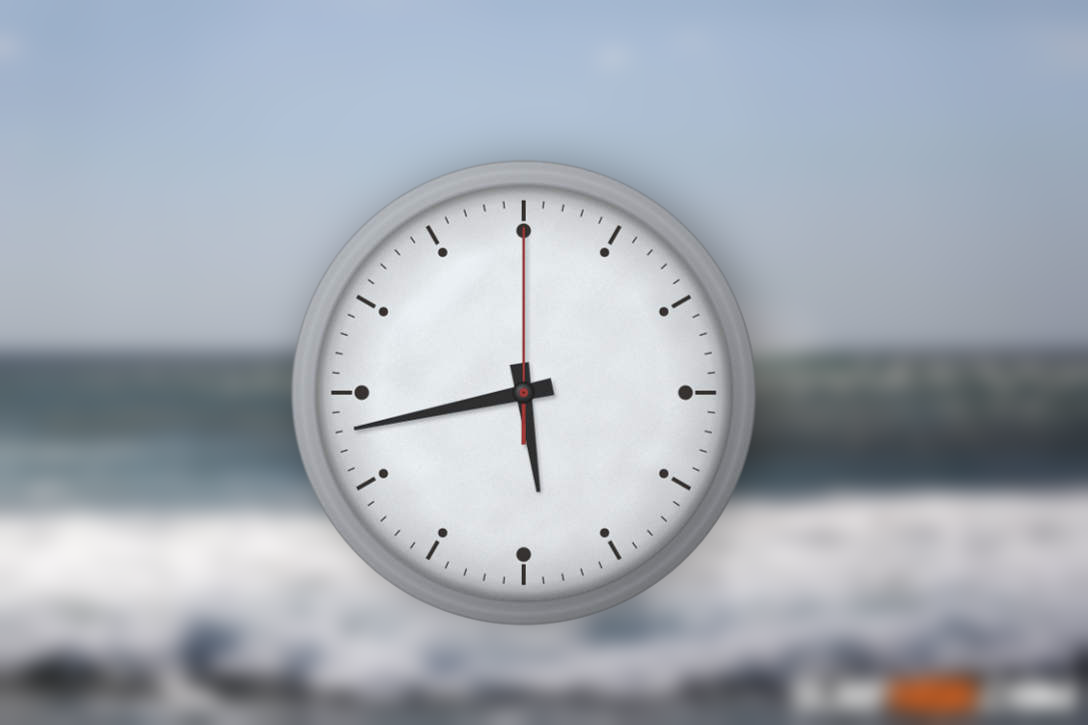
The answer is 5:43:00
